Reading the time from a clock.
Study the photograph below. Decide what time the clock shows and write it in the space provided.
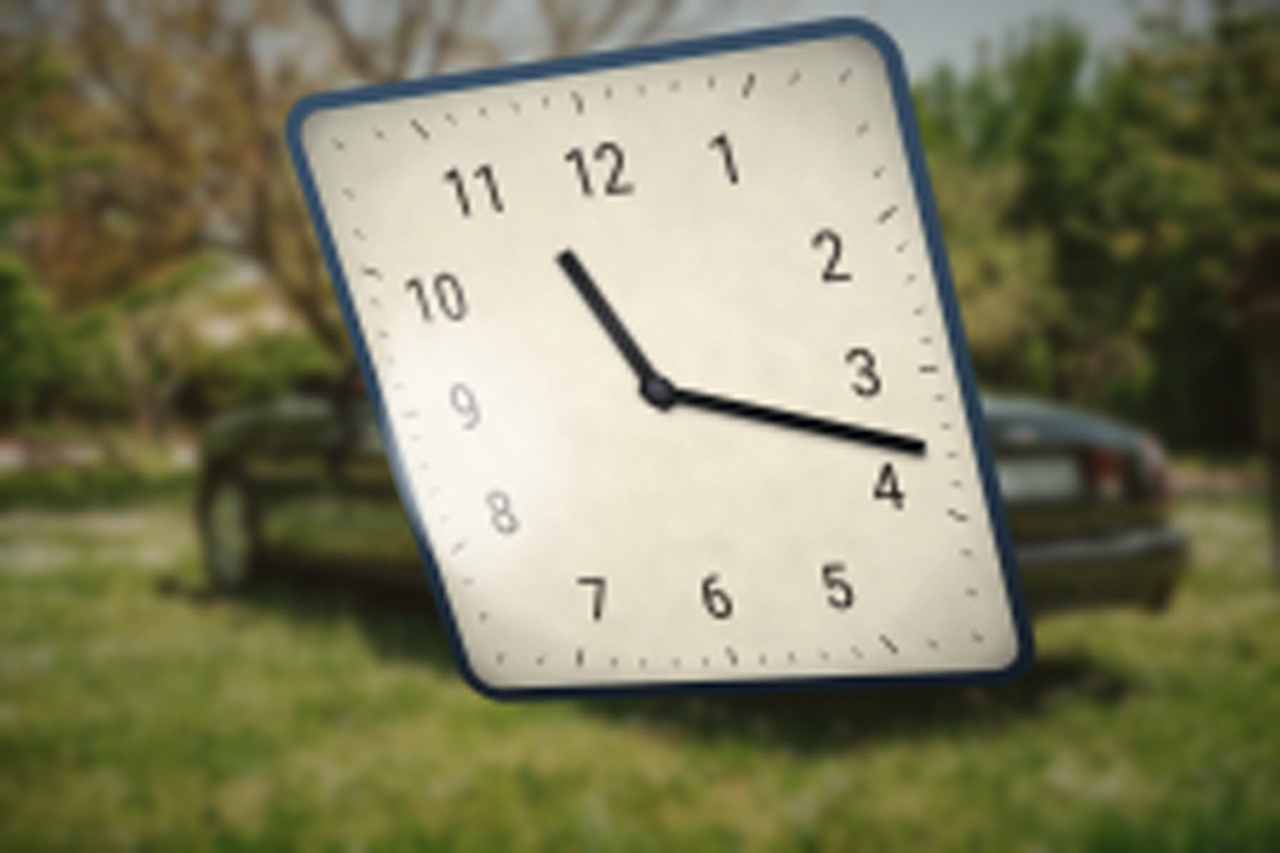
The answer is 11:18
